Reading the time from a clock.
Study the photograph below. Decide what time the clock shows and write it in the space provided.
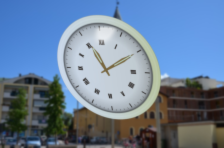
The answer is 11:10
